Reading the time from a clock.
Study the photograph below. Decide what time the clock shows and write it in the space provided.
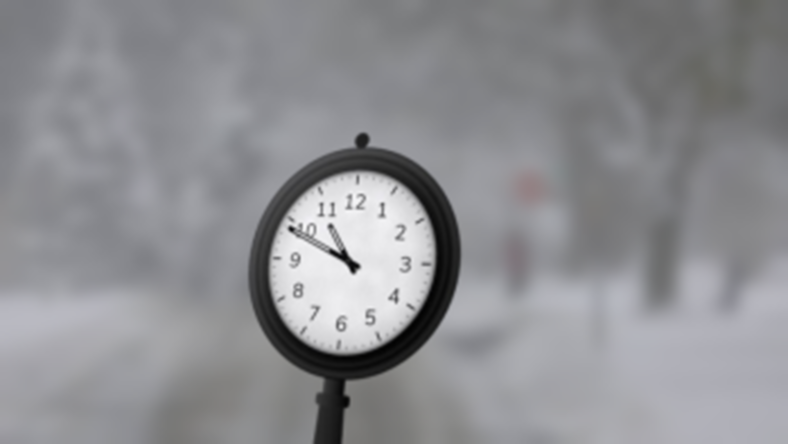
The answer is 10:49
